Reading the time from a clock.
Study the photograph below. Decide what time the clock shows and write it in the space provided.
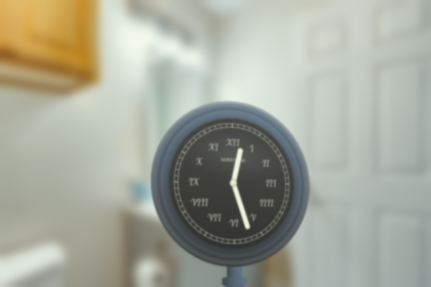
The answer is 12:27
